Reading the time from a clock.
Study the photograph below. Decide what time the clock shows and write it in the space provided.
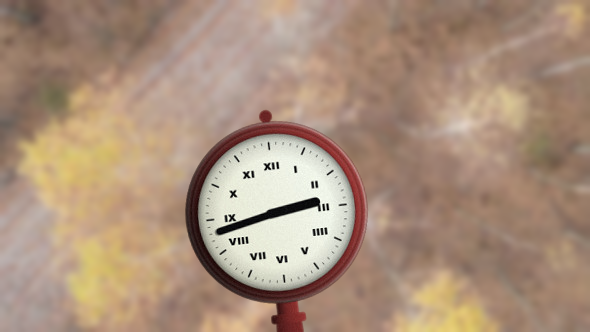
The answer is 2:43
